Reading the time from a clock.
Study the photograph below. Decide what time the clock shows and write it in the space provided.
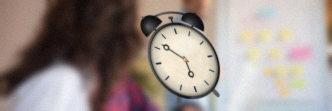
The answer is 5:52
